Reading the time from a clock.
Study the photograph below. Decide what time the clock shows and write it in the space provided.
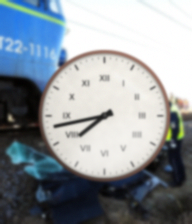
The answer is 7:43
